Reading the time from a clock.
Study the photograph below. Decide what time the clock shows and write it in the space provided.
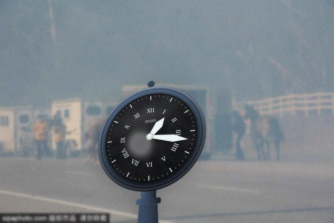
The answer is 1:17
